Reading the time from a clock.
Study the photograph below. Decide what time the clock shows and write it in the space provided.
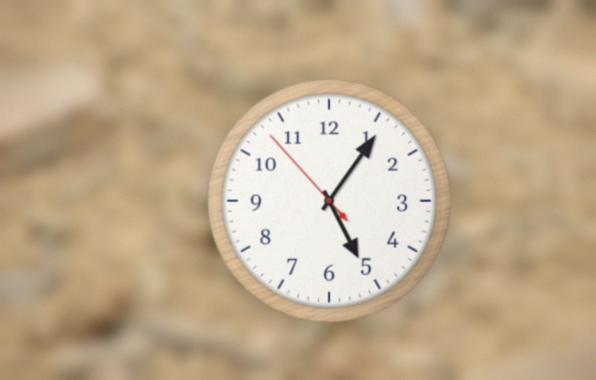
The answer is 5:05:53
